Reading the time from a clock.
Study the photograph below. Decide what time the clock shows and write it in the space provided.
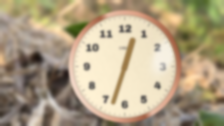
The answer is 12:33
